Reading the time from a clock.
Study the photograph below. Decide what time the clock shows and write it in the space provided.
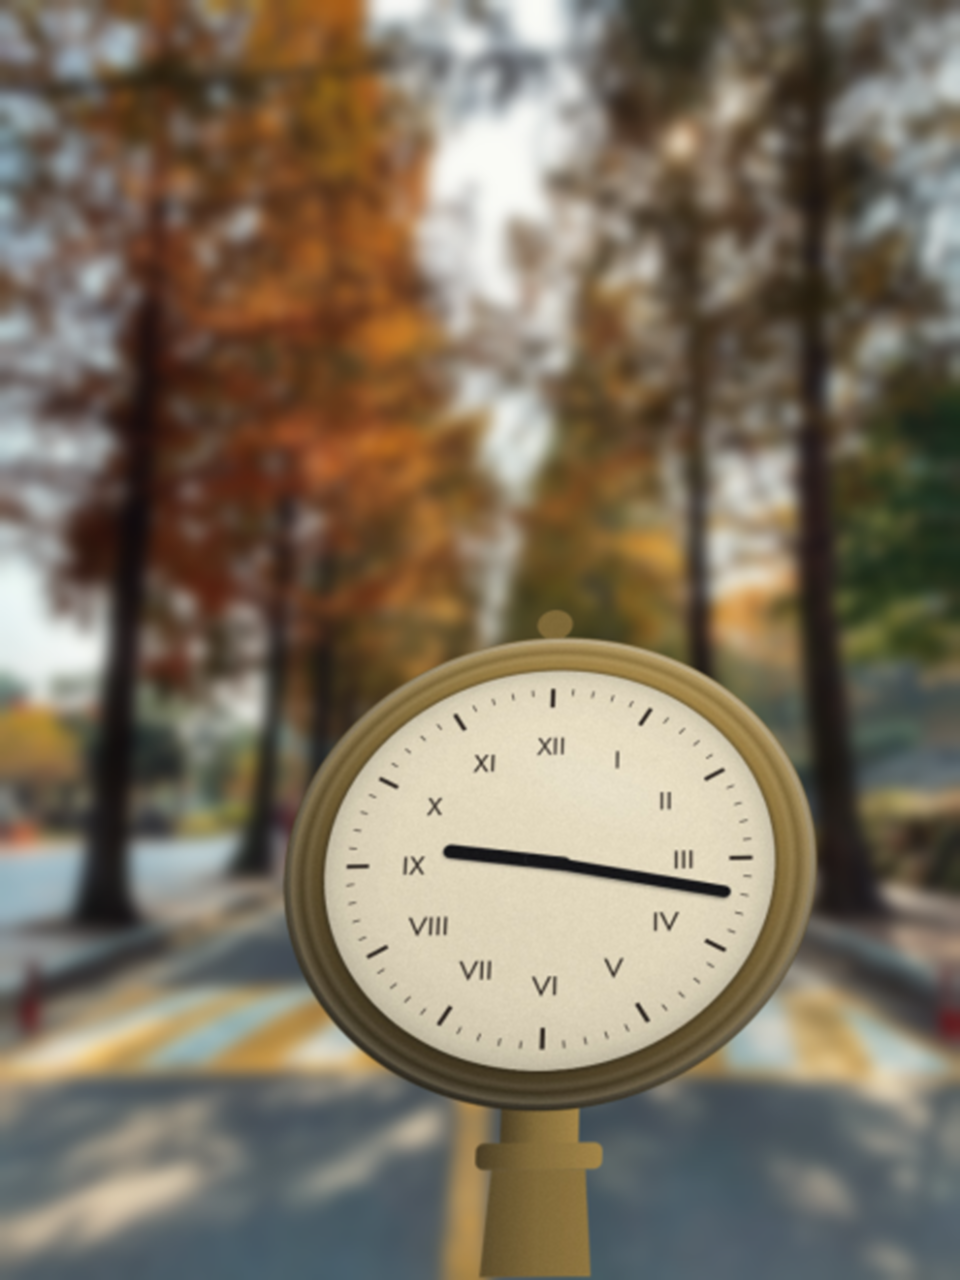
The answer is 9:17
